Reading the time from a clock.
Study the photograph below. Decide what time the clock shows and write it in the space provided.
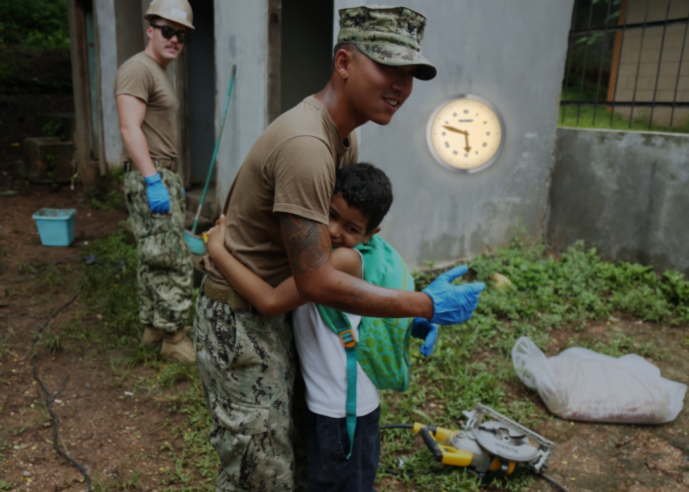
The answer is 5:48
